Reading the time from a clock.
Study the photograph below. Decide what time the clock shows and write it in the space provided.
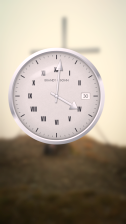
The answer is 4:01
